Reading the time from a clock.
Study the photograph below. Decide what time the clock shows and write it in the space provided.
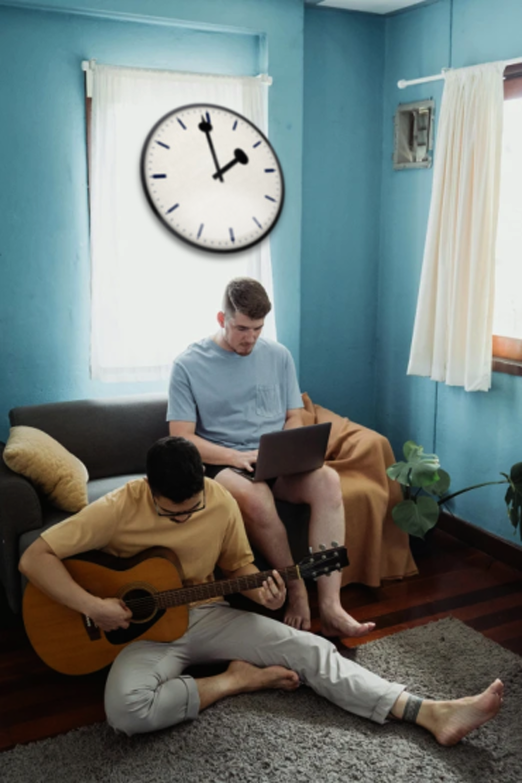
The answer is 1:59
